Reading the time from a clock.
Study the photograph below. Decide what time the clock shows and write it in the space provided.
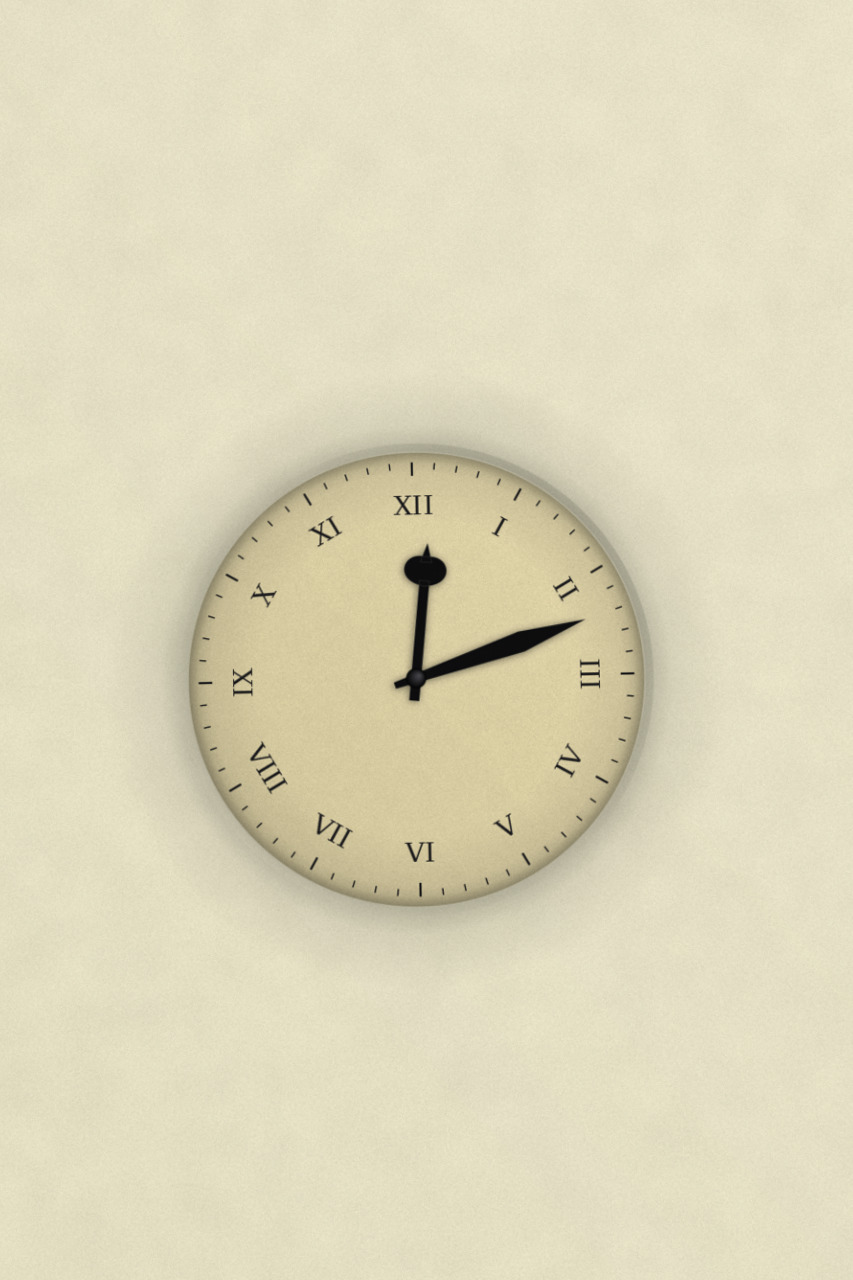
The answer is 12:12
